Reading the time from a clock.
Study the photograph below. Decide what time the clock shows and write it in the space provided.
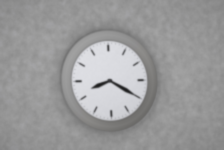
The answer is 8:20
